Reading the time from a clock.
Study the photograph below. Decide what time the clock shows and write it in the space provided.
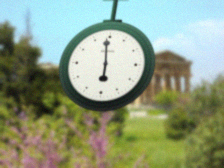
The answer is 5:59
